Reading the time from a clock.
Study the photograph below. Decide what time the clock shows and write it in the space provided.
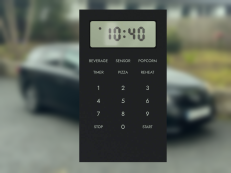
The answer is 10:40
